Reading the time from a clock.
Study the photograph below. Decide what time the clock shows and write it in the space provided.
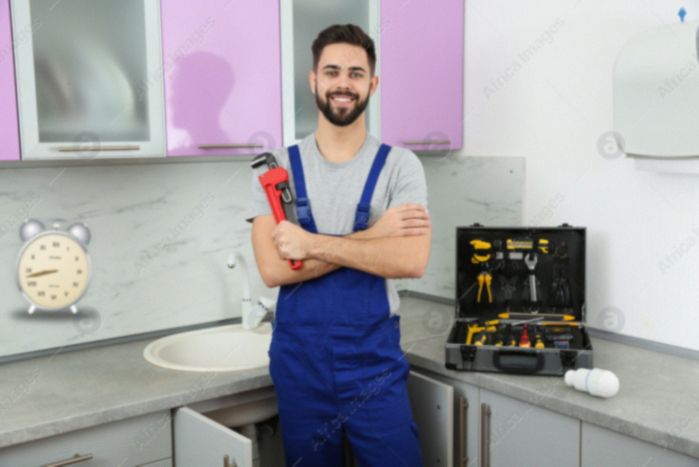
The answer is 8:43
